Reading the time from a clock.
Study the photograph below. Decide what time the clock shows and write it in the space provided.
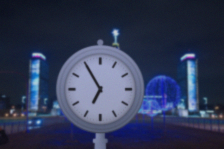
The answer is 6:55
